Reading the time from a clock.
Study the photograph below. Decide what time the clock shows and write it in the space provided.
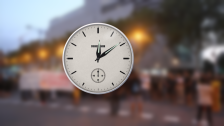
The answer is 12:09
